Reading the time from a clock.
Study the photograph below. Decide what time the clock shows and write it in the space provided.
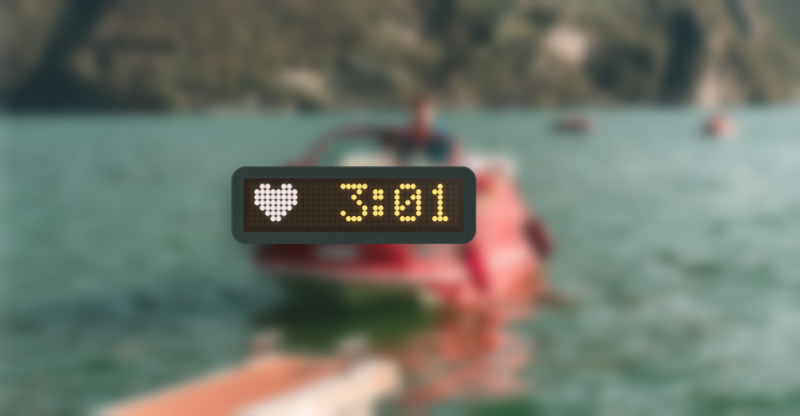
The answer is 3:01
